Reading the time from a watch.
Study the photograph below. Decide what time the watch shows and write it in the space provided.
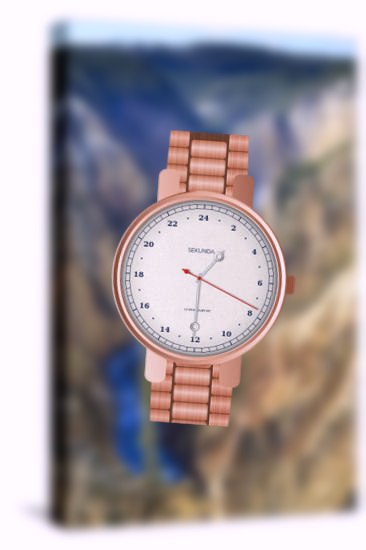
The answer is 2:30:19
